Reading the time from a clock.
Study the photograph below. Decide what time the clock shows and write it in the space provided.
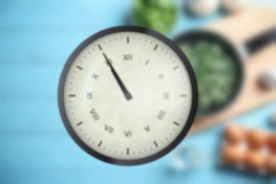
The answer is 10:55
